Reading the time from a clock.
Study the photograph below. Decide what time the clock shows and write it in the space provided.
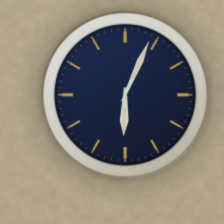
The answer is 6:04
